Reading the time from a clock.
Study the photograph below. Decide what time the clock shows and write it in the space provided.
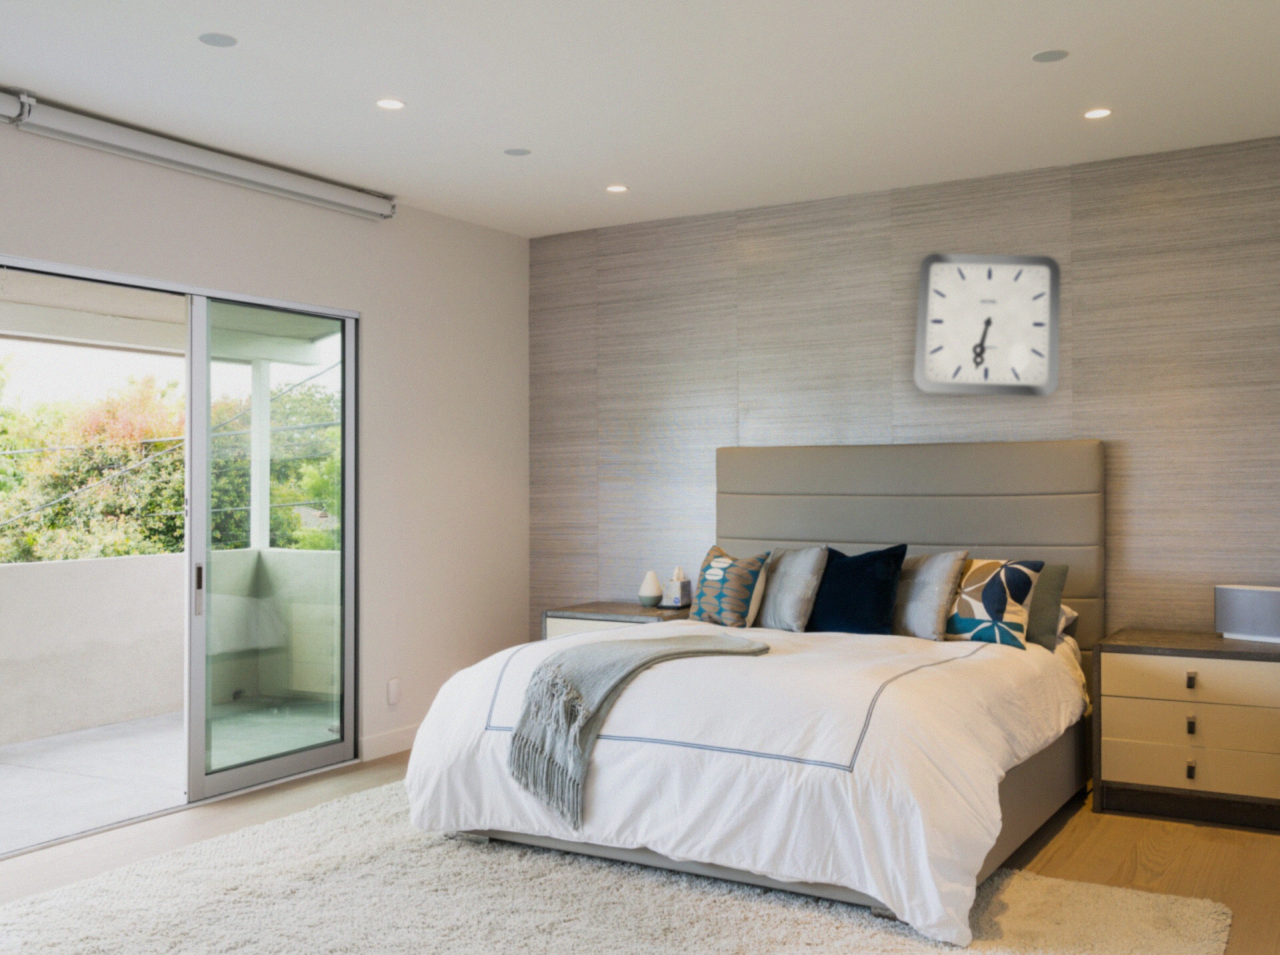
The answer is 6:32
